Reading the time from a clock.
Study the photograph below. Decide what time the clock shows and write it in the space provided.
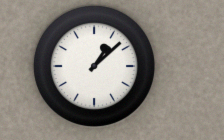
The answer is 1:08
